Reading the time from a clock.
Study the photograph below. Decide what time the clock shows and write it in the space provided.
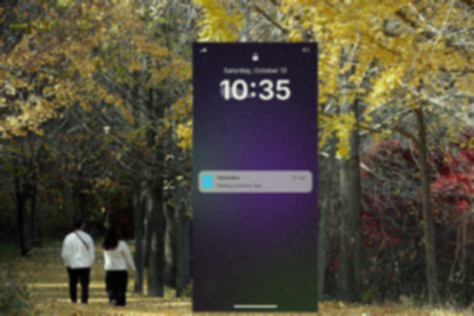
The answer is 10:35
